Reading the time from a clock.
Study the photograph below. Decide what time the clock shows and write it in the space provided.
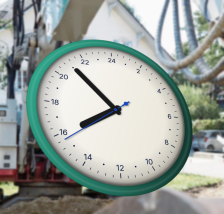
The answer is 15:52:39
